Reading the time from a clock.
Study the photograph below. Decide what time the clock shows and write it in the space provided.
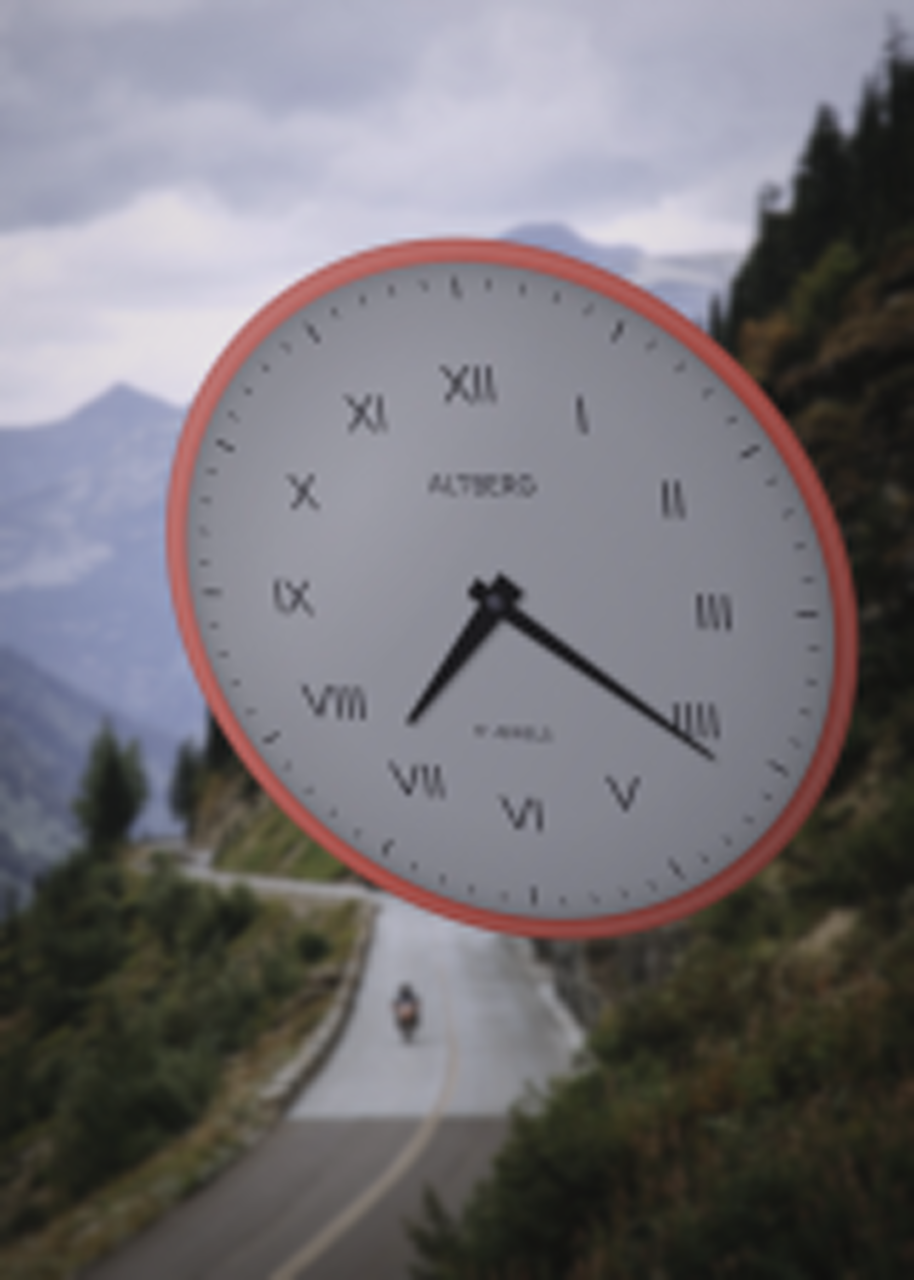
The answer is 7:21
